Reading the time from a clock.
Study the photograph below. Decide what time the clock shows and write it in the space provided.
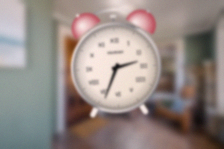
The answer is 2:34
